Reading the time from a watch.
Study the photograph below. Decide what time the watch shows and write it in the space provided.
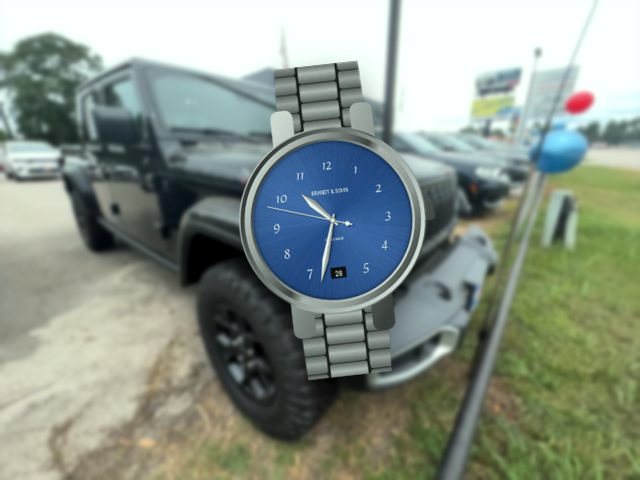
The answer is 10:32:48
